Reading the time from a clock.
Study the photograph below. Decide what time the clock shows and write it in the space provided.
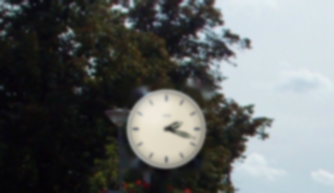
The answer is 2:18
